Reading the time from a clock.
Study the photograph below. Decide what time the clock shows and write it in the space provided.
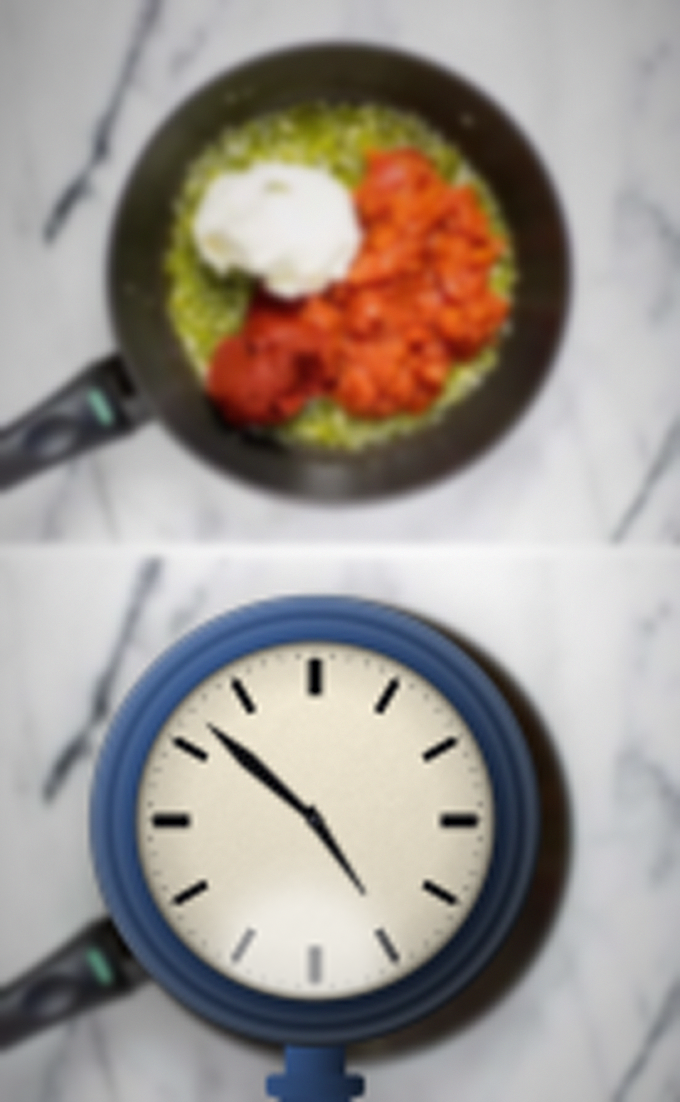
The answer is 4:52
